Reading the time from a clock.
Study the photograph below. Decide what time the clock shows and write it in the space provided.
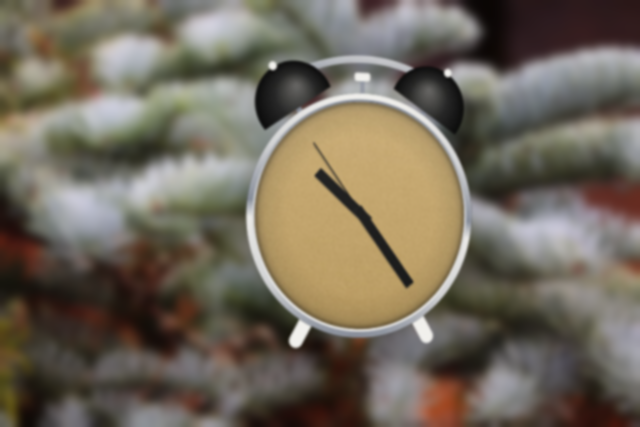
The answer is 10:23:54
